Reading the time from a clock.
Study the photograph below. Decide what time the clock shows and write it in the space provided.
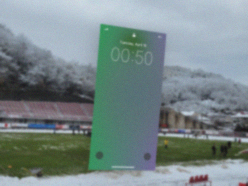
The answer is 0:50
